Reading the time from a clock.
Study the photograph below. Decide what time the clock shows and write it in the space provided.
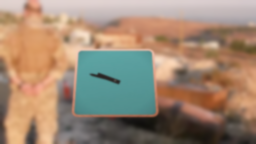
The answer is 9:48
